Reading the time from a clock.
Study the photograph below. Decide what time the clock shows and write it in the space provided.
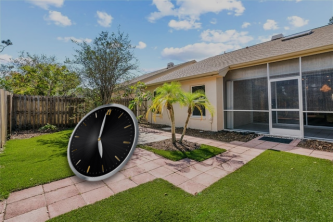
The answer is 4:59
